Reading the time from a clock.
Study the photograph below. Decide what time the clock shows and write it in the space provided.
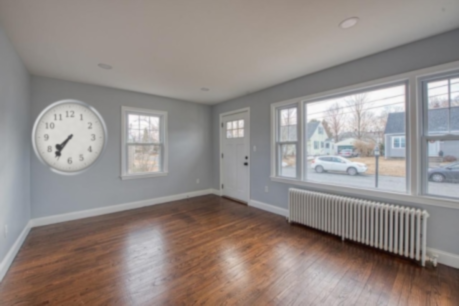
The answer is 7:36
